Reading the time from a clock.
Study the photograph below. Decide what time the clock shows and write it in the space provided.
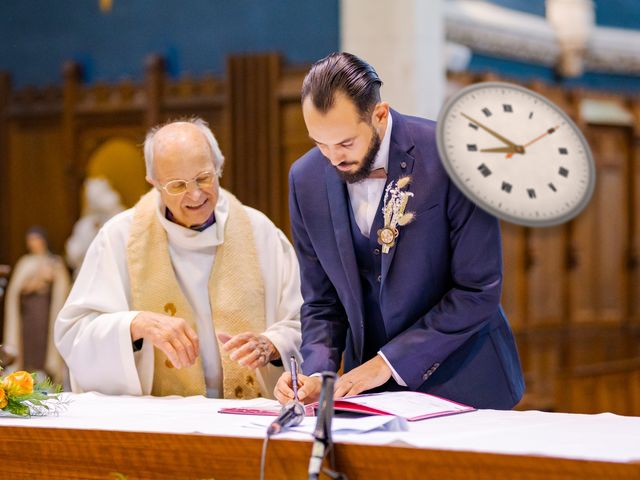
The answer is 8:51:10
